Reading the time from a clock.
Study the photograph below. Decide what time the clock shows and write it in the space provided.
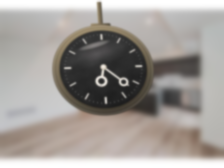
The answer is 6:22
